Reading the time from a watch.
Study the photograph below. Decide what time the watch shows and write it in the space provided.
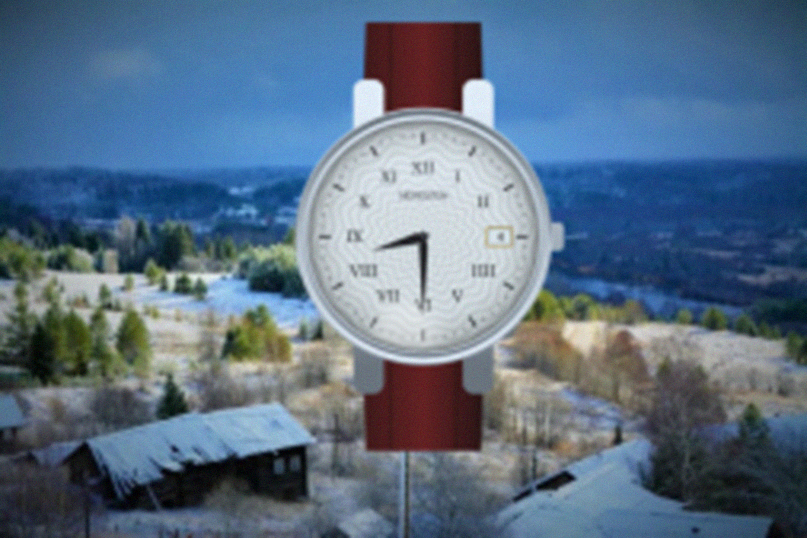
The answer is 8:30
